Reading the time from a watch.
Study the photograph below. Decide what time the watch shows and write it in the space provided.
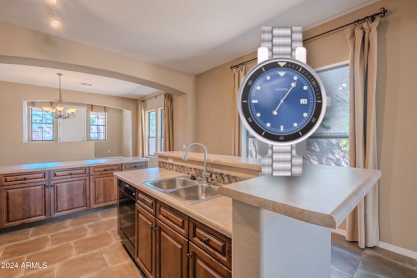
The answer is 7:06
